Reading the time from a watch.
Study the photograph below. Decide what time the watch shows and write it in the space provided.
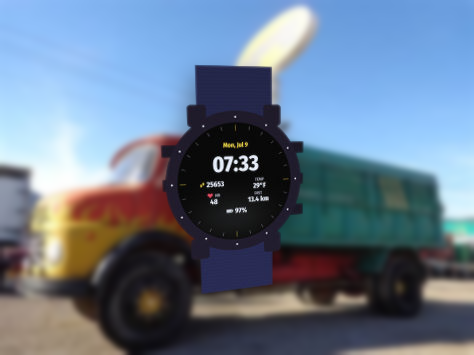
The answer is 7:33
